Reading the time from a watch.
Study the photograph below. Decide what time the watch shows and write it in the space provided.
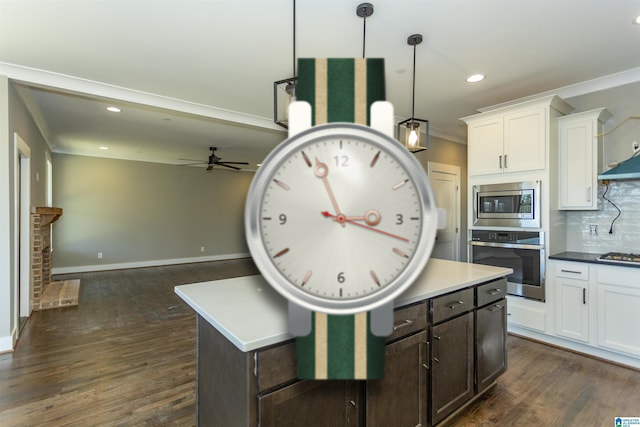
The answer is 2:56:18
